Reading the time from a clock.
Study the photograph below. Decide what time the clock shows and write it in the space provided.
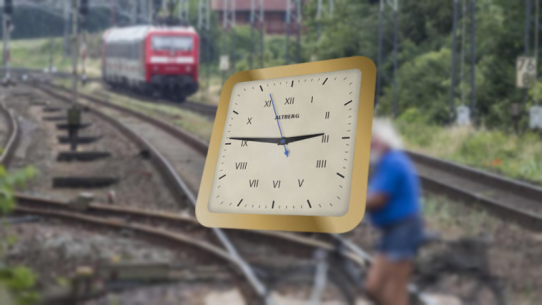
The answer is 2:45:56
